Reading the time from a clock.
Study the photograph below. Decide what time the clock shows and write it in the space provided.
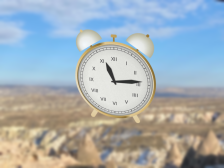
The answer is 11:14
